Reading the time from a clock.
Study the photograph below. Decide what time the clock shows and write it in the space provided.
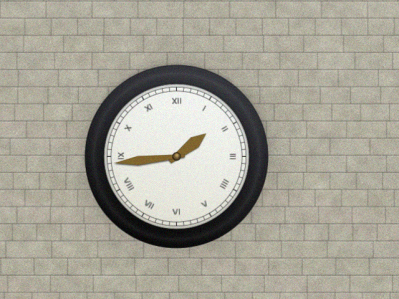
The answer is 1:44
